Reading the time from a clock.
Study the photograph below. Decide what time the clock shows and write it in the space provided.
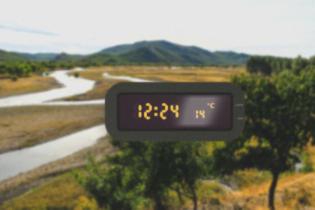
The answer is 12:24
